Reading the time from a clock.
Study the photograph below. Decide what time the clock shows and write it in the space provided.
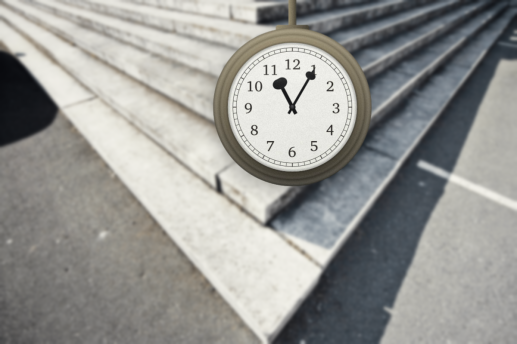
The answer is 11:05
